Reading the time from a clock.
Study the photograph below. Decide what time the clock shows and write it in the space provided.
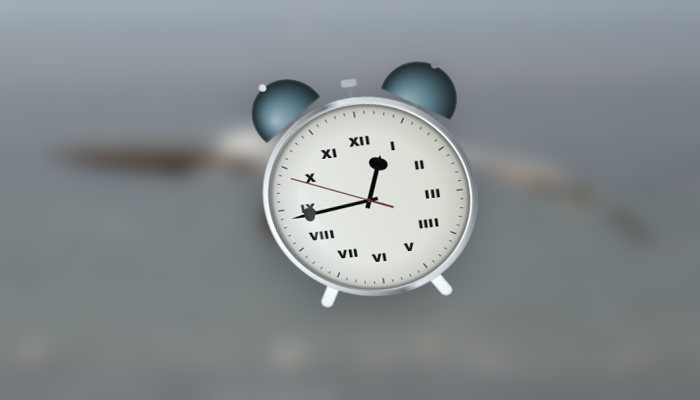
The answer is 12:43:49
